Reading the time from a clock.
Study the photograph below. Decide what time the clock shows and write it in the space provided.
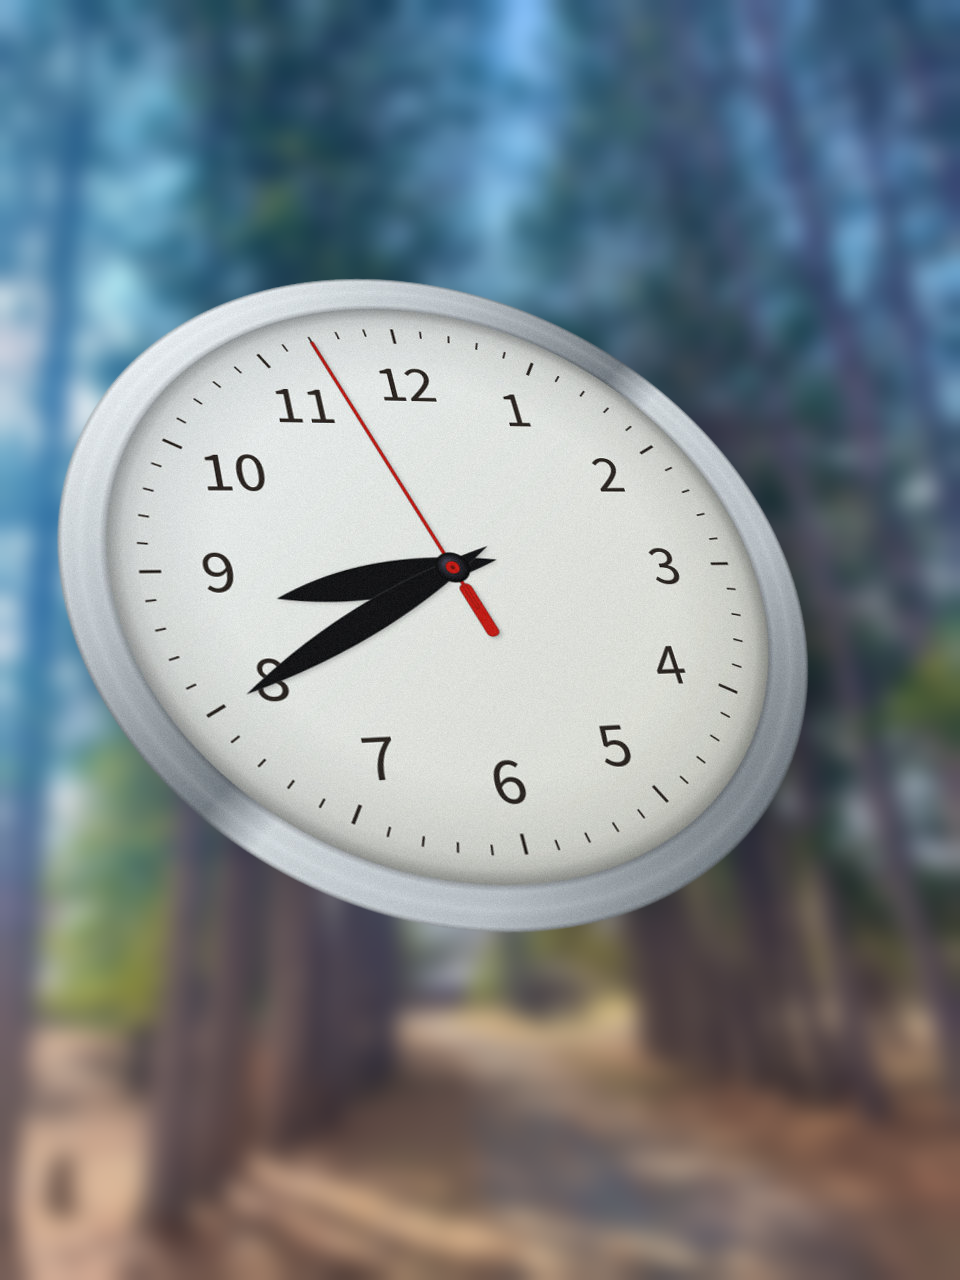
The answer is 8:39:57
